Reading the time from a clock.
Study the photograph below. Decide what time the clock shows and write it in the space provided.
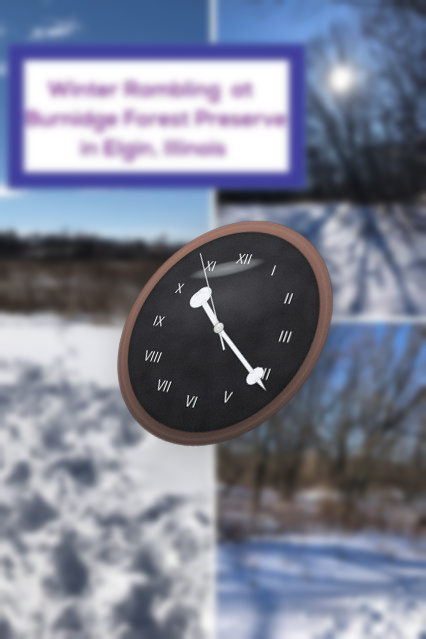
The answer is 10:20:54
